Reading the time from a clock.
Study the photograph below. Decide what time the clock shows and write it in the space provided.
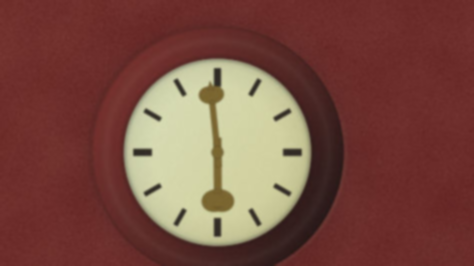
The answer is 5:59
